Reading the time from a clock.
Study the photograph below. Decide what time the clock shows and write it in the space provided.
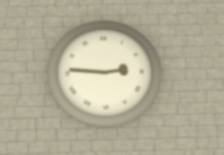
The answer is 2:46
